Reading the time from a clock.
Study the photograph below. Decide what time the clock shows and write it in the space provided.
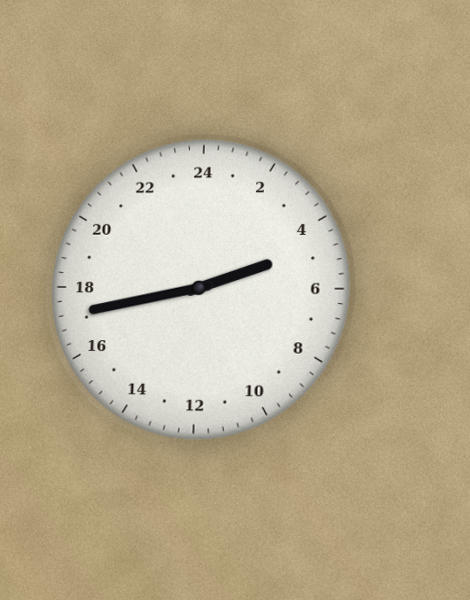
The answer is 4:43
